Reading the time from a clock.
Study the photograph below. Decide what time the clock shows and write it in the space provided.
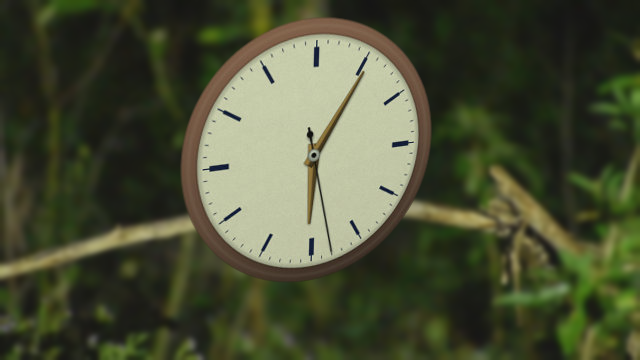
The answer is 6:05:28
